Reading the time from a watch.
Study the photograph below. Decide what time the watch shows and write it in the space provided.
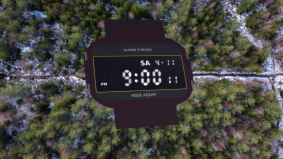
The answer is 9:00:11
